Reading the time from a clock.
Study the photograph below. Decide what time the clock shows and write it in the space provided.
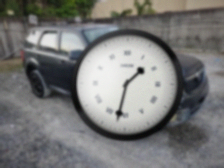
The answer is 1:32
